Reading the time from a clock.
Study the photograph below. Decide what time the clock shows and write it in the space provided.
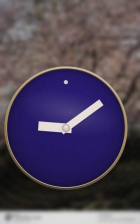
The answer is 9:09
